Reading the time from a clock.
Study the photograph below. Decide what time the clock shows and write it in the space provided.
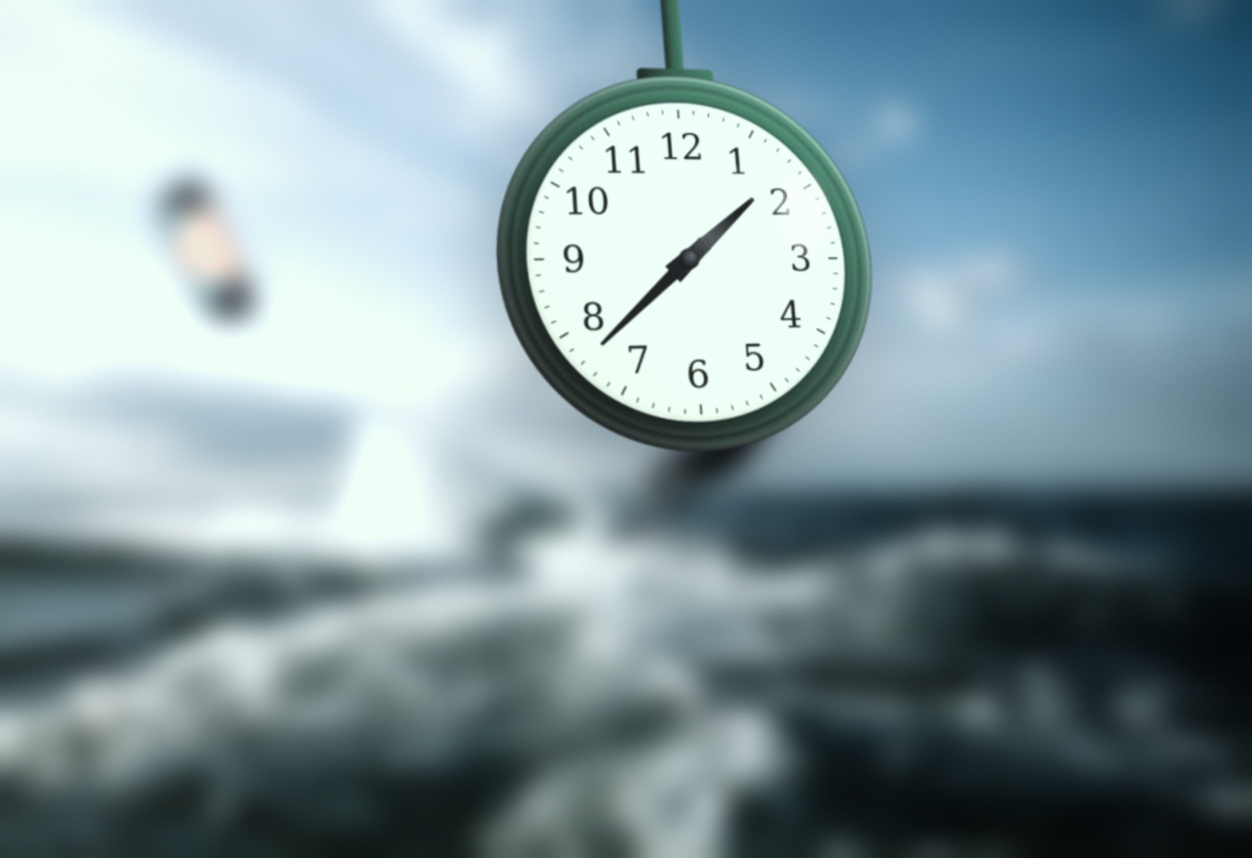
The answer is 1:38
